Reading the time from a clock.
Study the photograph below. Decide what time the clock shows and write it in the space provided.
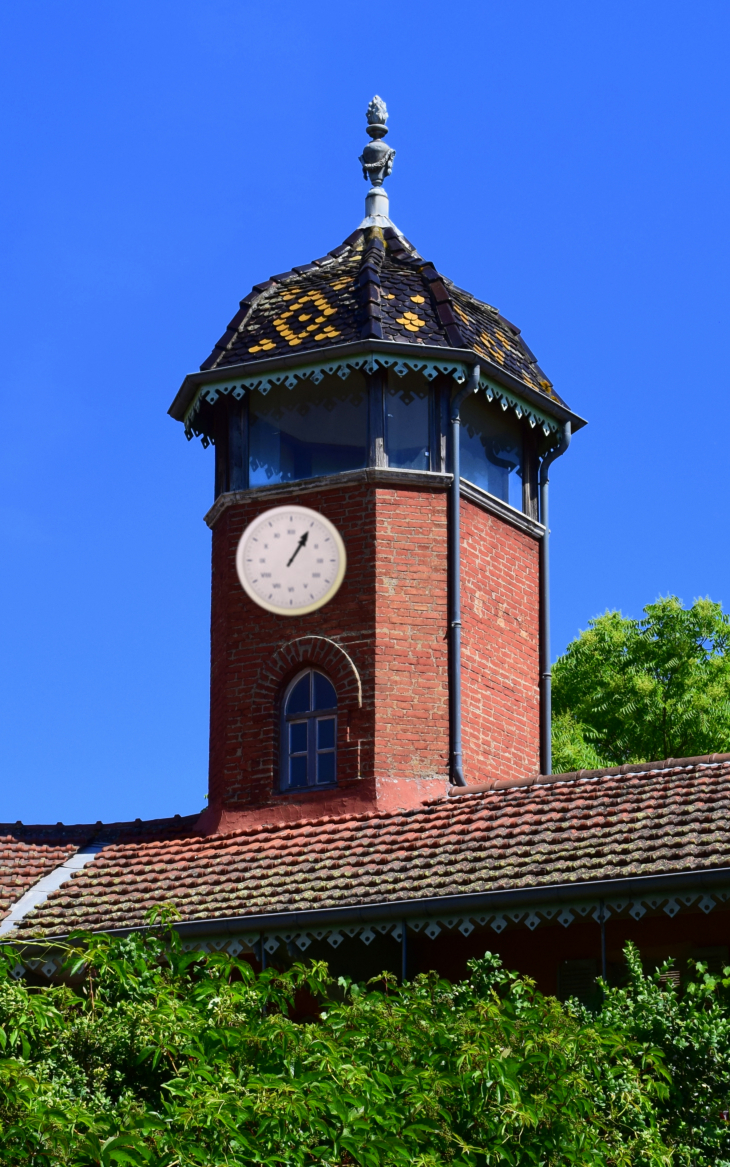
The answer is 1:05
